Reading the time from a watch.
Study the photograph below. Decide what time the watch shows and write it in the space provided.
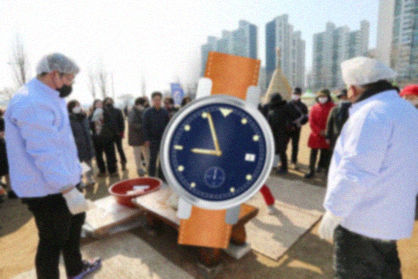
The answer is 8:56
